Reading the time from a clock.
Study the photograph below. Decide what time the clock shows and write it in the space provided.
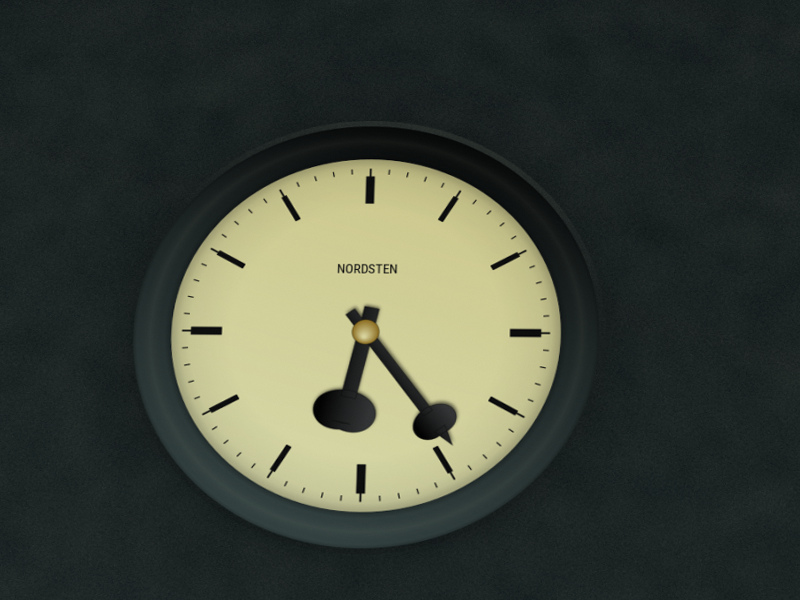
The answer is 6:24
